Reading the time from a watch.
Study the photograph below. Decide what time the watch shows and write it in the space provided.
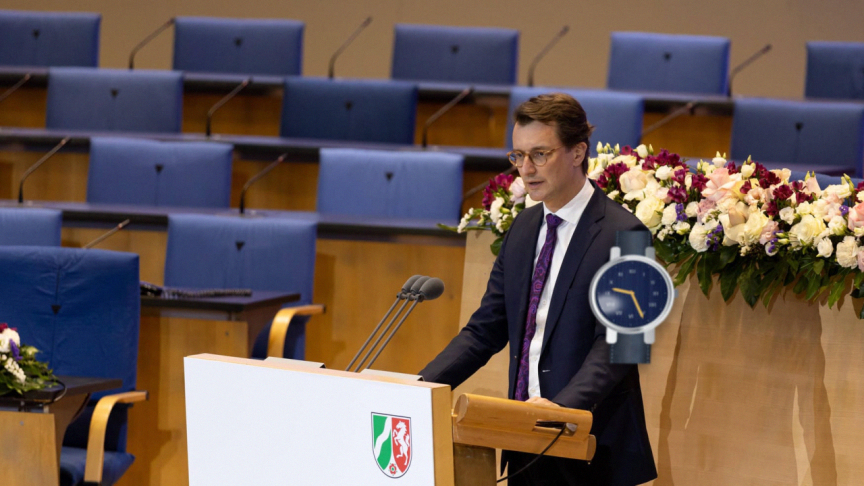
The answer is 9:26
